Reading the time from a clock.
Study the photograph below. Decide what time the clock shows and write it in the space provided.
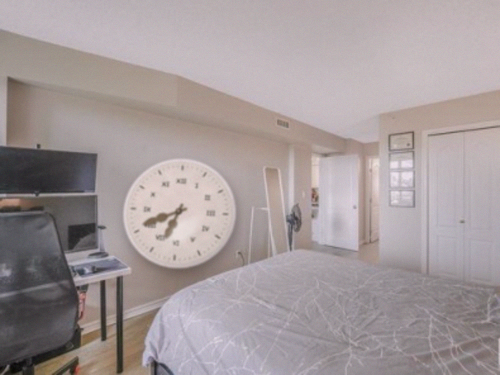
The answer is 6:41
